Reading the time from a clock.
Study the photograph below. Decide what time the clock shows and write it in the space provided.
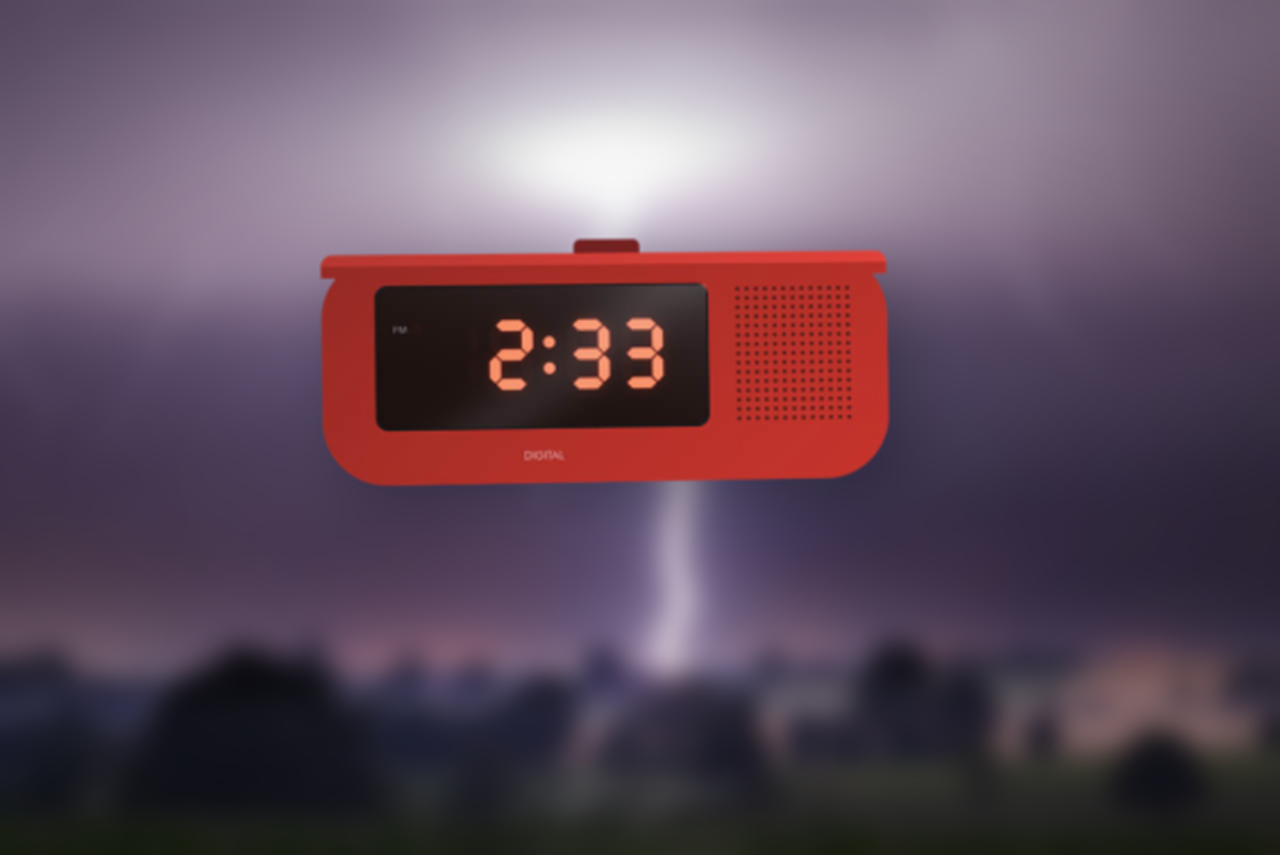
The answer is 2:33
